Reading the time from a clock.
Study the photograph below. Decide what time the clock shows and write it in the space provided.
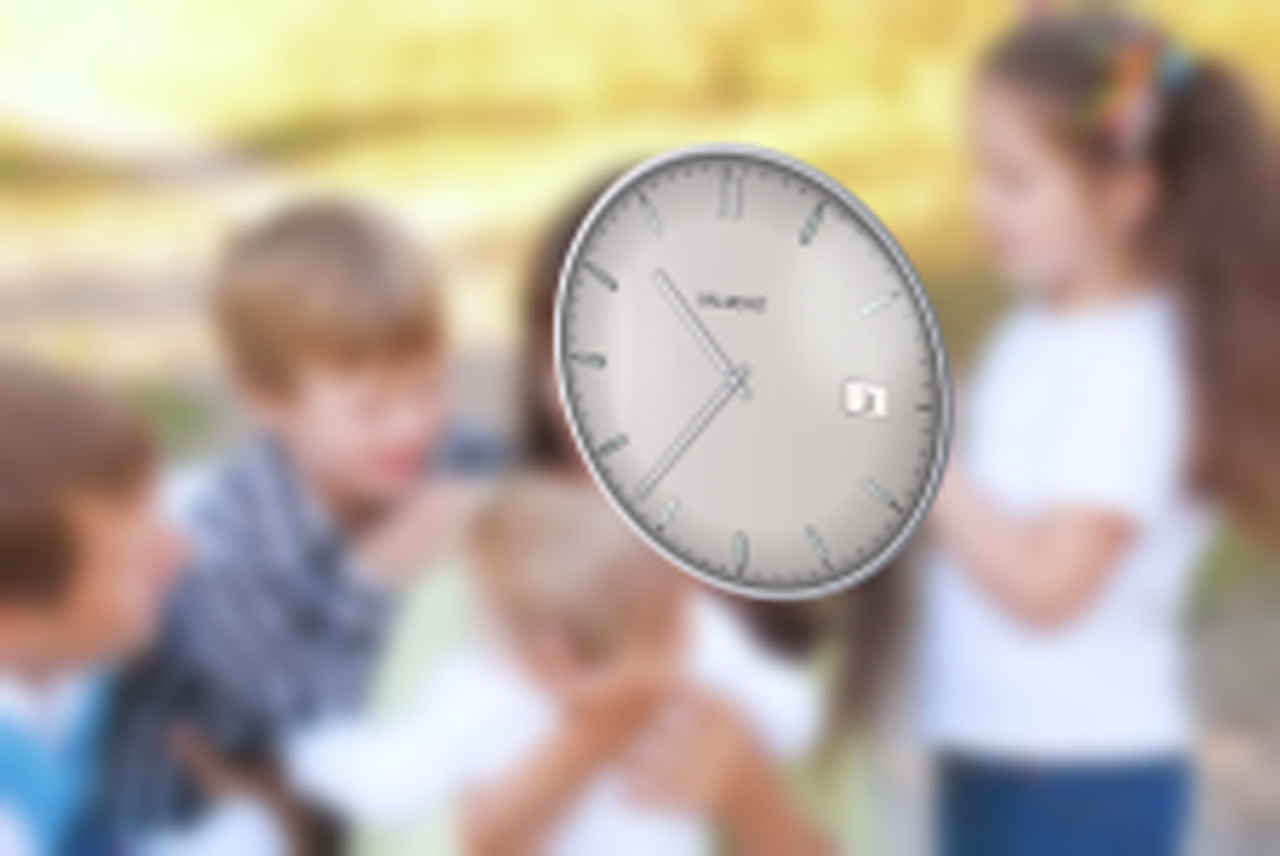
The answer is 10:37
